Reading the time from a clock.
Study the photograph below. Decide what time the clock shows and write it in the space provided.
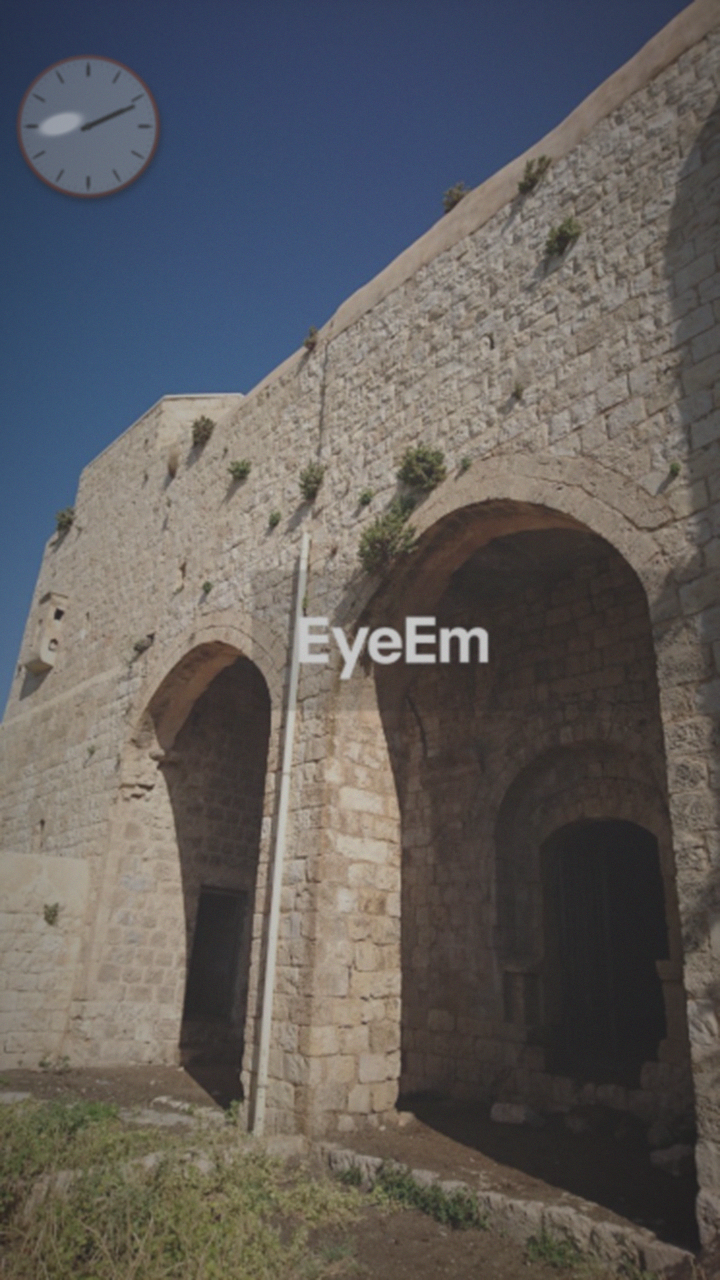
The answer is 2:11
